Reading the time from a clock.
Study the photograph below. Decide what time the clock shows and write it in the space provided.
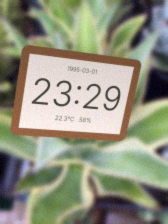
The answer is 23:29
